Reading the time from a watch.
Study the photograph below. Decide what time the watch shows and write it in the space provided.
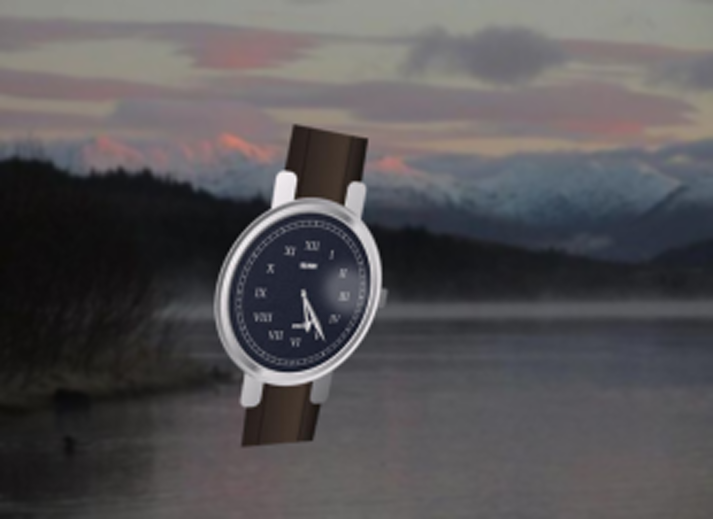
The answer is 5:24
